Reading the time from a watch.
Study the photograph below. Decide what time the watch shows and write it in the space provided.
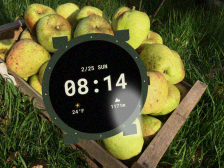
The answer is 8:14
